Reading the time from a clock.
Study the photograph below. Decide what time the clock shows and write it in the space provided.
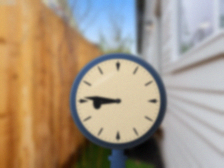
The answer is 8:46
